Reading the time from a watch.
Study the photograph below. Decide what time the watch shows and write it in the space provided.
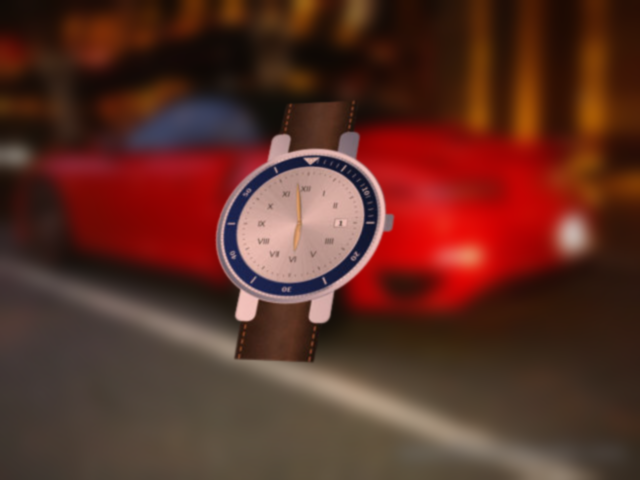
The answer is 5:58
